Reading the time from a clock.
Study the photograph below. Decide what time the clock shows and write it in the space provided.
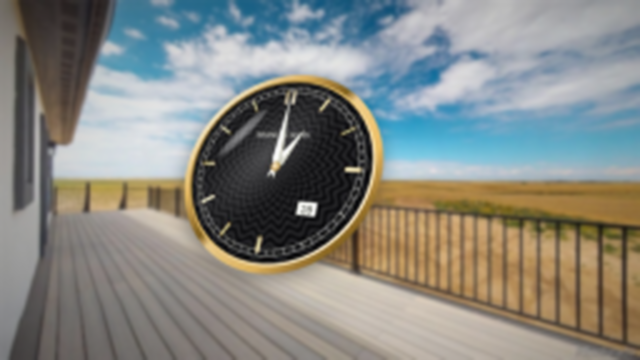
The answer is 1:00
